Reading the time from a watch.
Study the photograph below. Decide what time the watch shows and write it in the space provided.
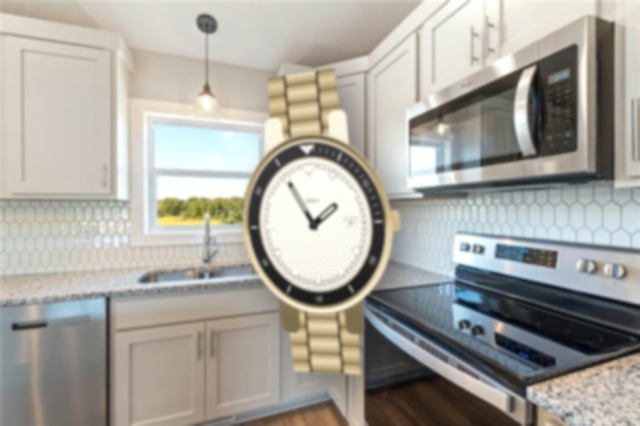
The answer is 1:55
